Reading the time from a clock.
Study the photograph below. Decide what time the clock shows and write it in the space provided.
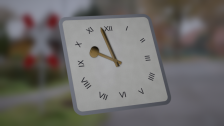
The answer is 9:58
